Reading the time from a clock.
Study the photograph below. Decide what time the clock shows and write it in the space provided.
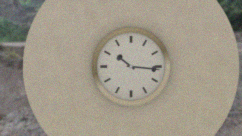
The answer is 10:16
